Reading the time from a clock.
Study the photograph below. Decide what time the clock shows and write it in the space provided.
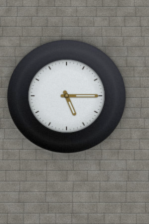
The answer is 5:15
